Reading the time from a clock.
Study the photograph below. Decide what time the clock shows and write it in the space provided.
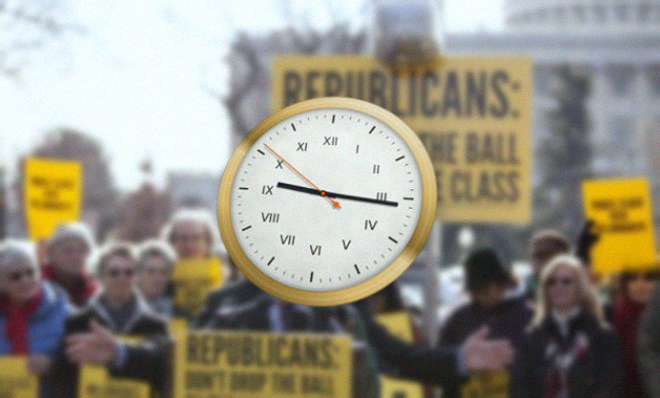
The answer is 9:15:51
